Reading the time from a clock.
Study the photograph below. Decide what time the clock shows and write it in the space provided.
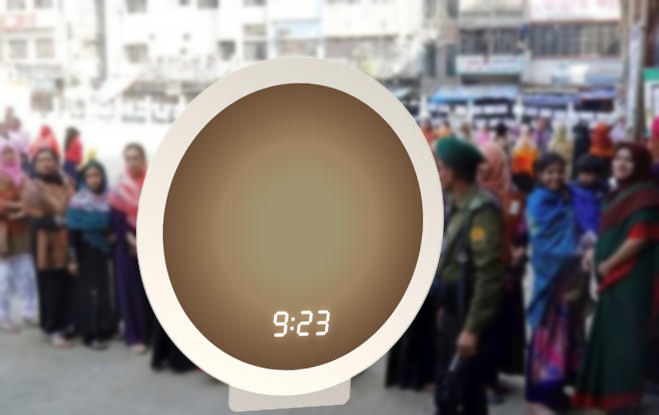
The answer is 9:23
